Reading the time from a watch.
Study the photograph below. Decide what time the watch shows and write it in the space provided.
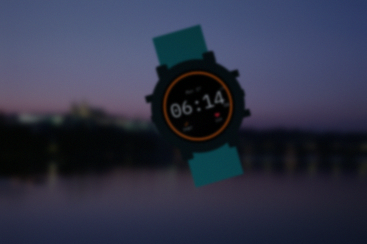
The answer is 6:14
